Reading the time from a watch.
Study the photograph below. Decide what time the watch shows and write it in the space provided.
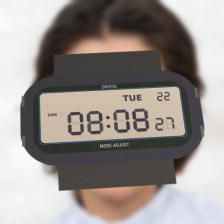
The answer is 8:08:27
